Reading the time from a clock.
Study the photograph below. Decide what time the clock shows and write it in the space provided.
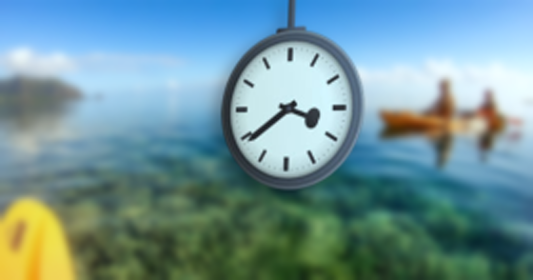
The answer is 3:39
